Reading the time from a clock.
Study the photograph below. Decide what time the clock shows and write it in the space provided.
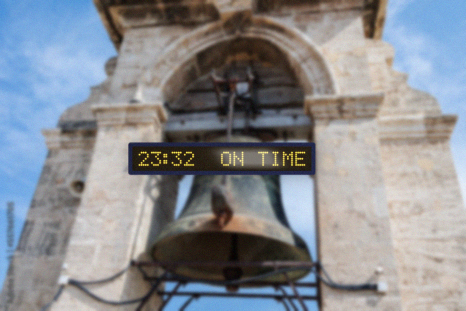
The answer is 23:32
